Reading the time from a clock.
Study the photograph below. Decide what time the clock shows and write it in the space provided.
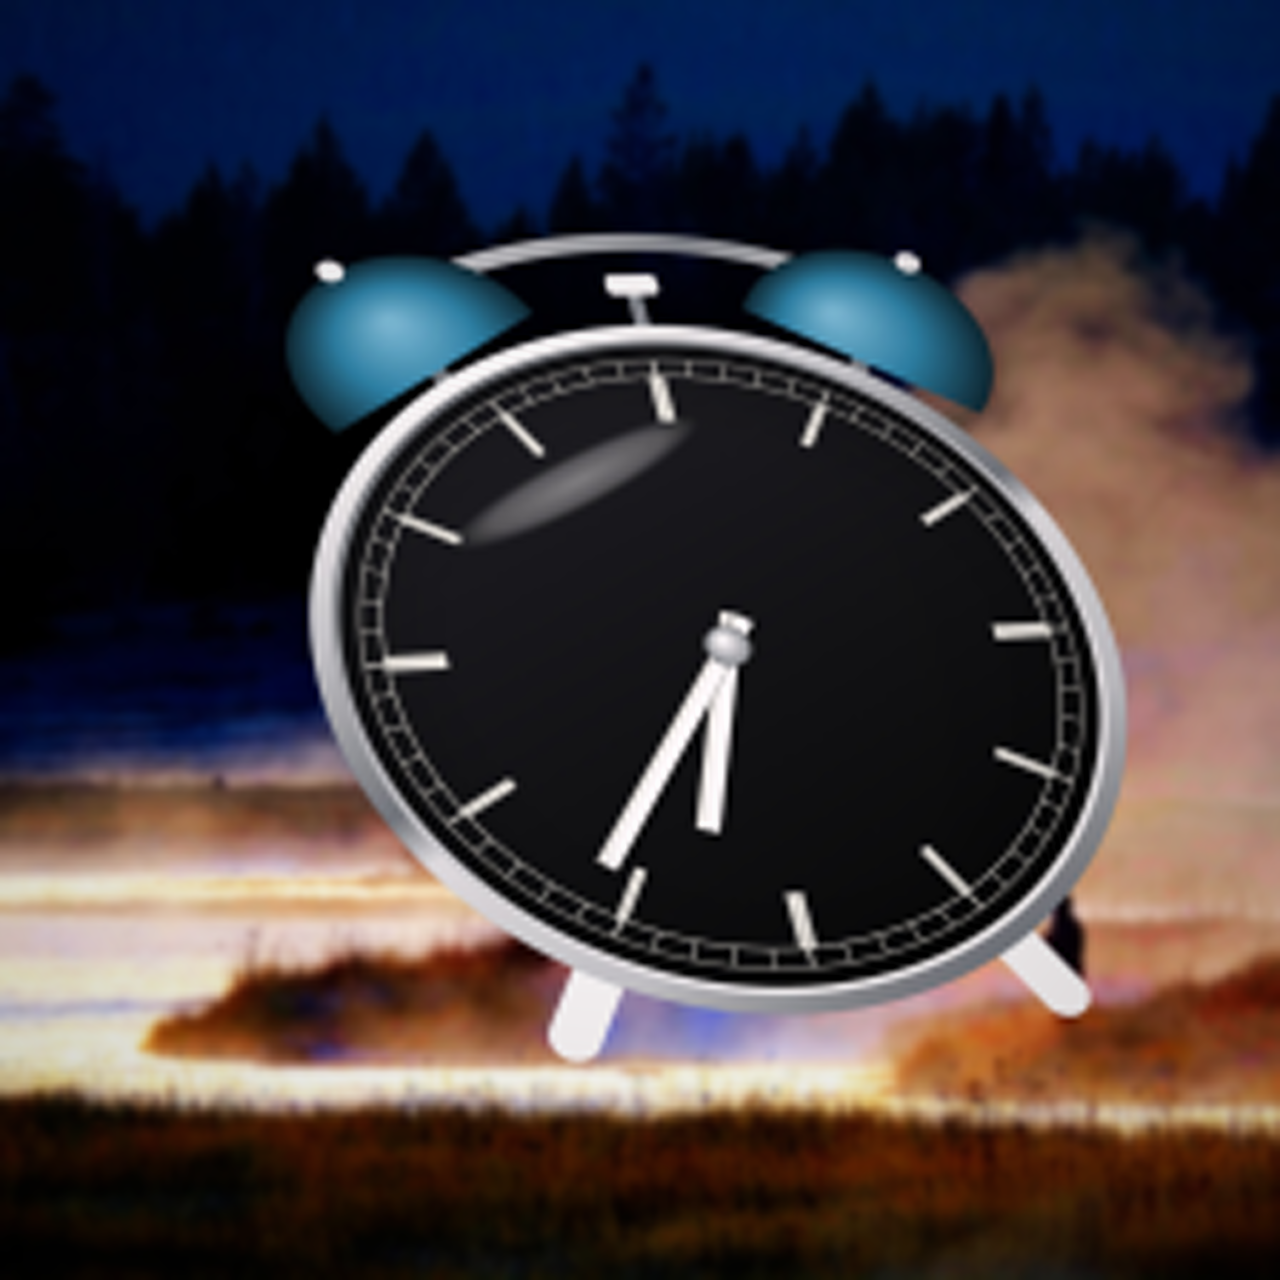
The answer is 6:36
